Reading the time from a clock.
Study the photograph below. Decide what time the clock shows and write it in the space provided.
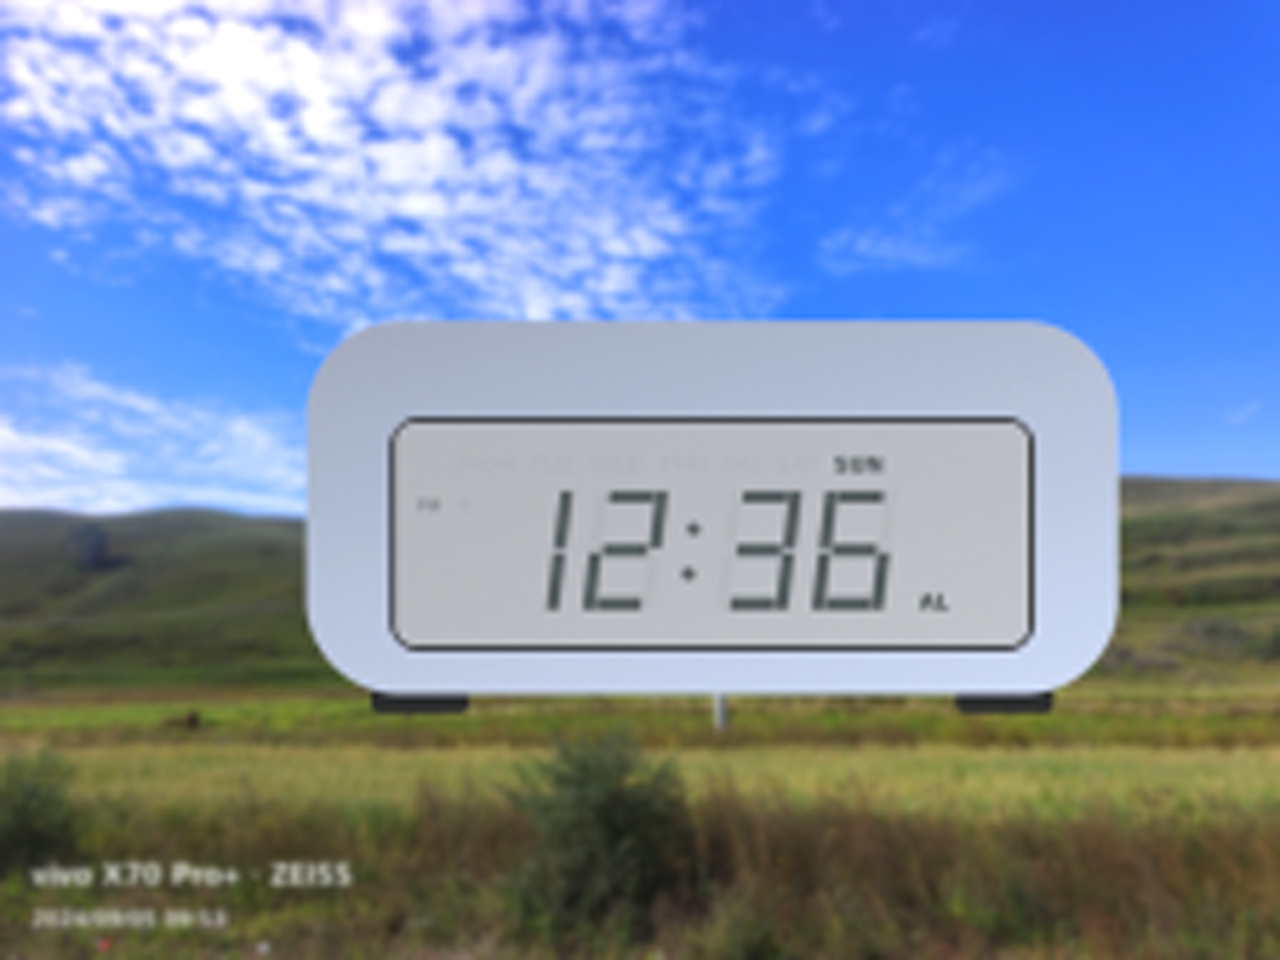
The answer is 12:36
